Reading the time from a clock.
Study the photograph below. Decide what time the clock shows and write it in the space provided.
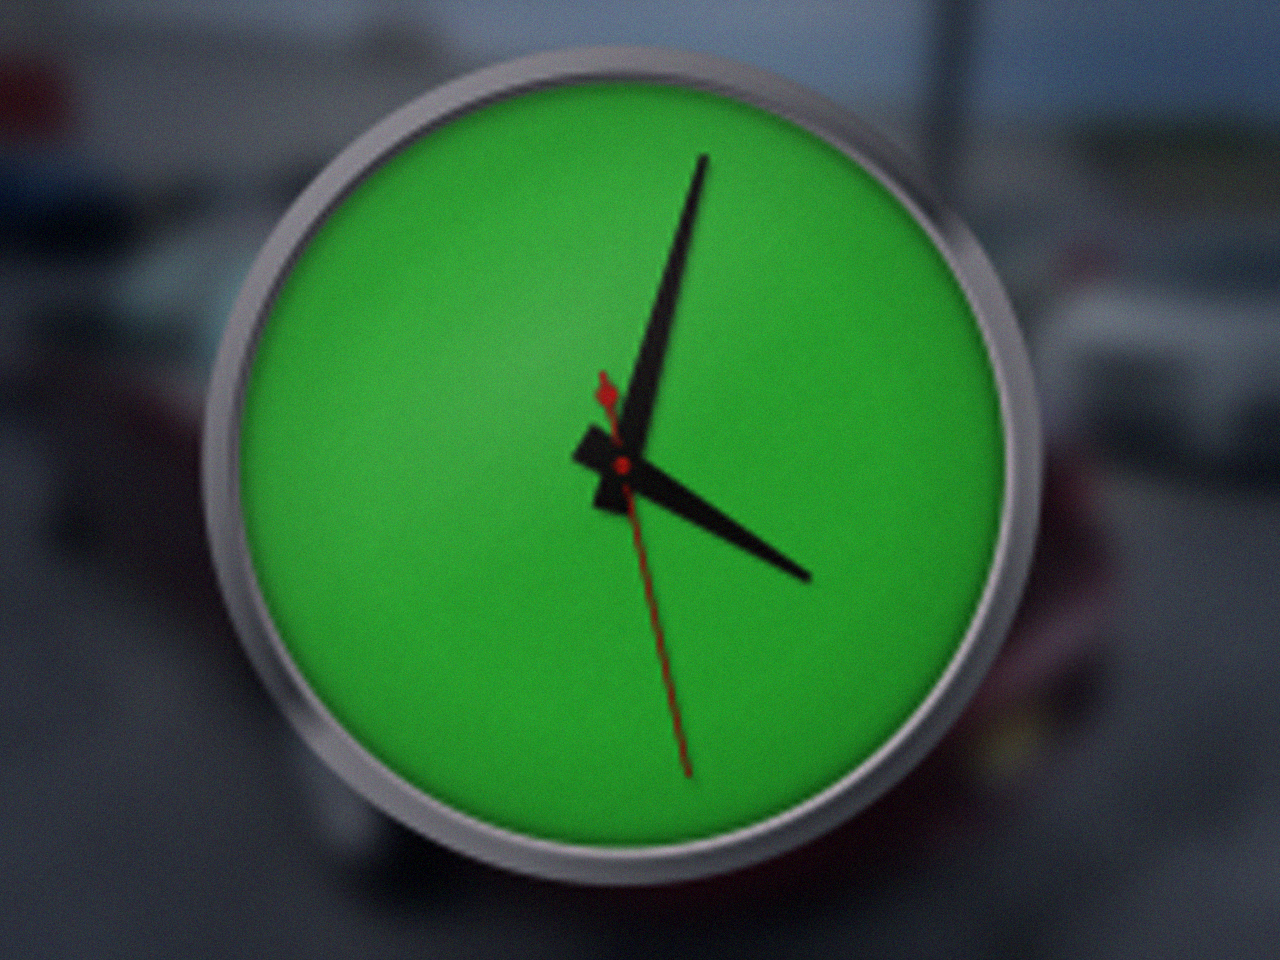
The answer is 4:02:28
